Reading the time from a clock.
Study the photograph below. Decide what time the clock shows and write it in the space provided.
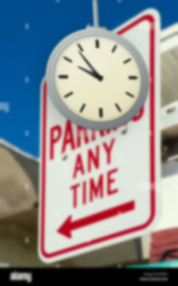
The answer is 9:54
